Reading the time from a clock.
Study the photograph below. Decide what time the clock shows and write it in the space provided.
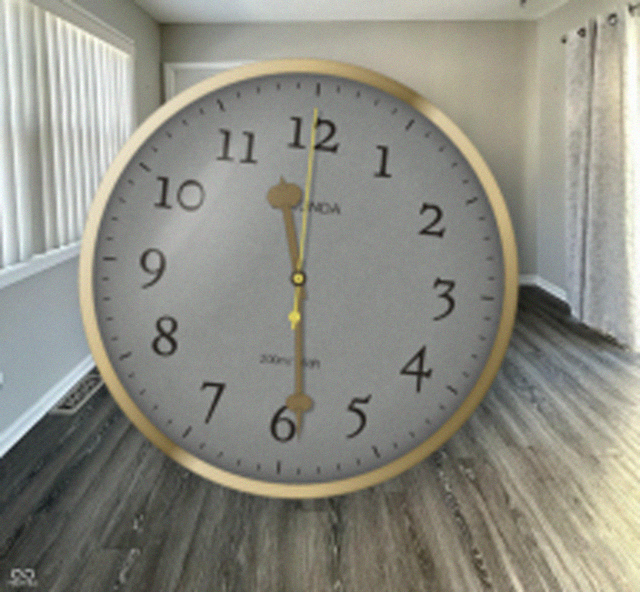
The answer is 11:29:00
